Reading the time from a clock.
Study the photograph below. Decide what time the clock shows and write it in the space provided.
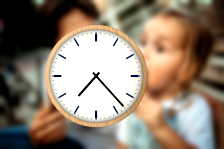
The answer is 7:23
